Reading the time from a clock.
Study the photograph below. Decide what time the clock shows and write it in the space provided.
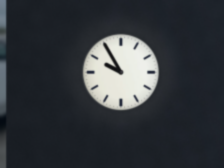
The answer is 9:55
